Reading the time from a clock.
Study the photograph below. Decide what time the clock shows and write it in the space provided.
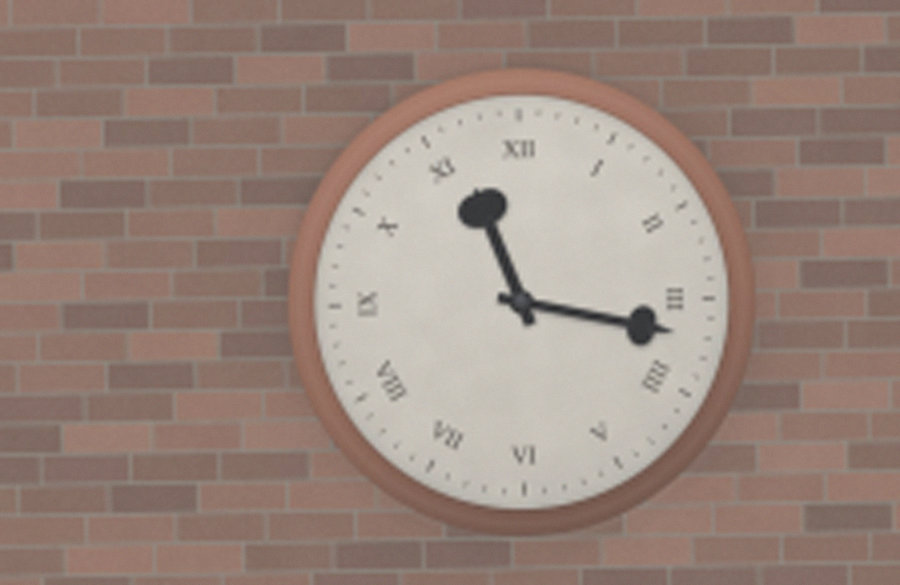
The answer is 11:17
